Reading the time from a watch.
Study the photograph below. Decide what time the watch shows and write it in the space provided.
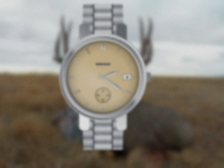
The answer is 2:21
